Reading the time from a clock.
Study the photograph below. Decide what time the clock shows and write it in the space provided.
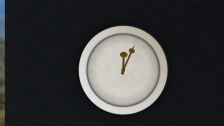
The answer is 12:04
